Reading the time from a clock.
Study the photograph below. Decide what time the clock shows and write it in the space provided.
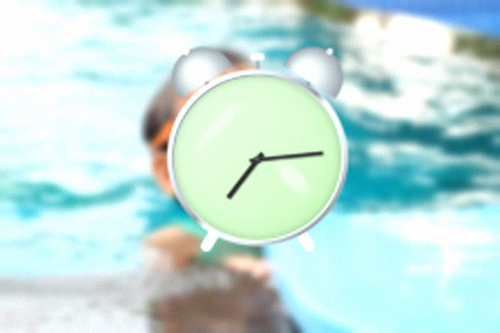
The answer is 7:14
